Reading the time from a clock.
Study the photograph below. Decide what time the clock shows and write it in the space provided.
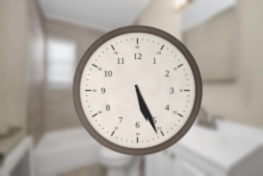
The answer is 5:26
